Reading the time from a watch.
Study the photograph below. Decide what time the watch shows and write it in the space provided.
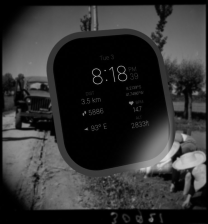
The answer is 8:18:39
